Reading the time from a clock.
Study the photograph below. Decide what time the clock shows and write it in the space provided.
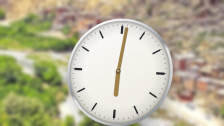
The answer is 6:01
